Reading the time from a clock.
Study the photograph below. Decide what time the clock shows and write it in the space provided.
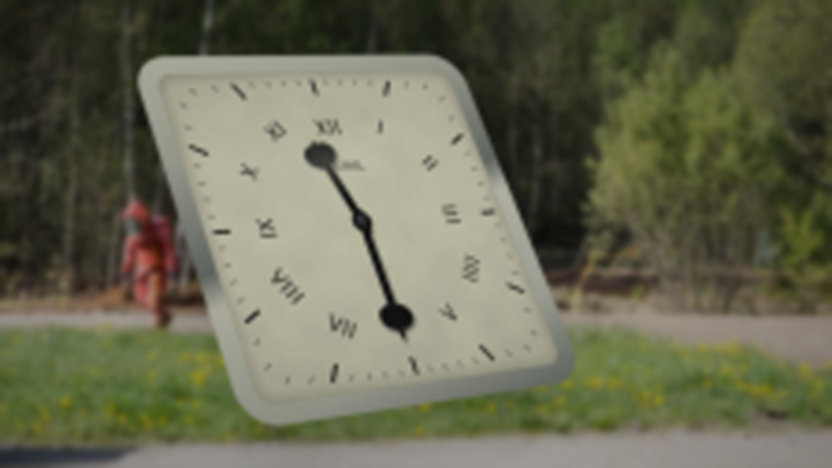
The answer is 11:30
